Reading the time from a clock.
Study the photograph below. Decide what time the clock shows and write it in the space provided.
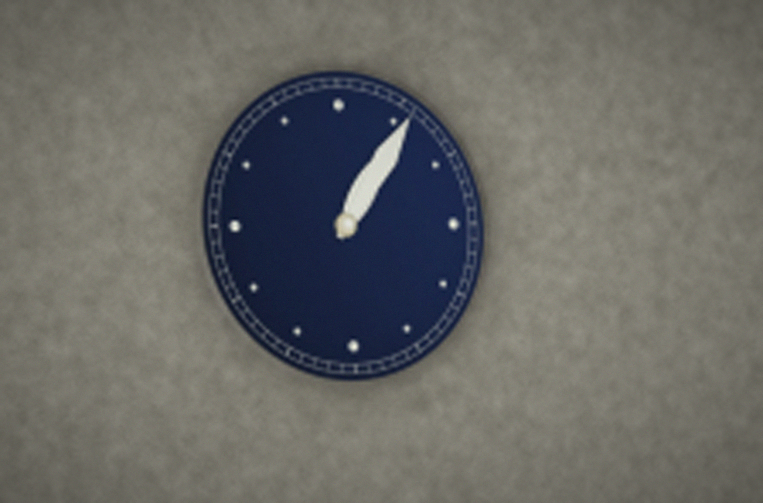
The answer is 1:06
